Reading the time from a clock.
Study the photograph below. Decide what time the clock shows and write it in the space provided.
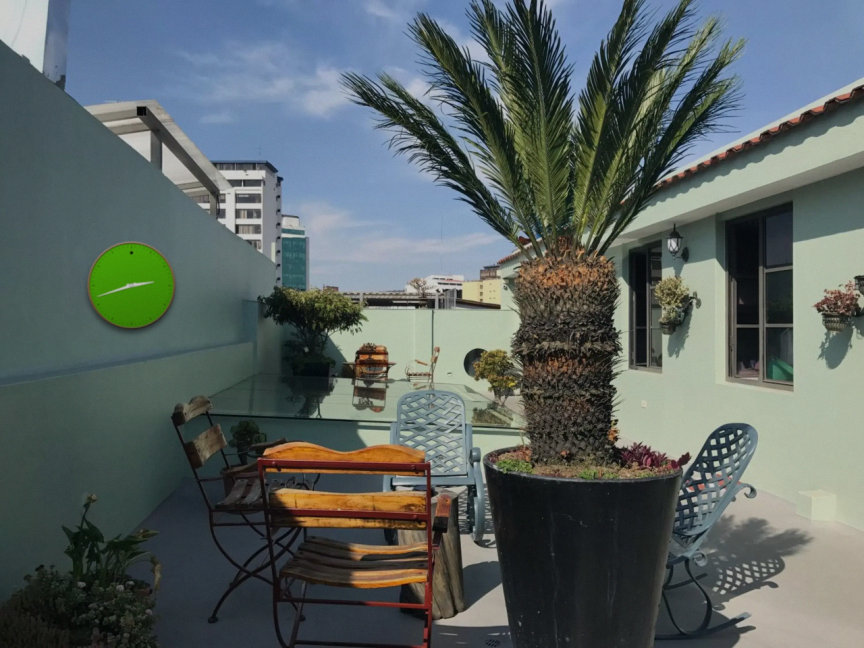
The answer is 2:42
